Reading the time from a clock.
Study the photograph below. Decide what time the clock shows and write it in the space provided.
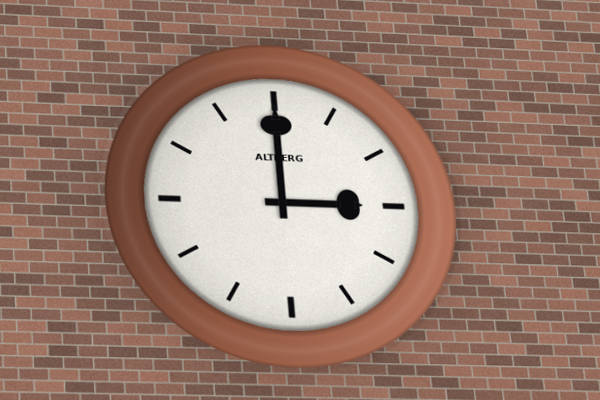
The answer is 3:00
